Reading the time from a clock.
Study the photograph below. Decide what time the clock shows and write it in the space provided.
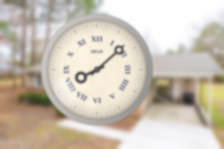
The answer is 8:08
